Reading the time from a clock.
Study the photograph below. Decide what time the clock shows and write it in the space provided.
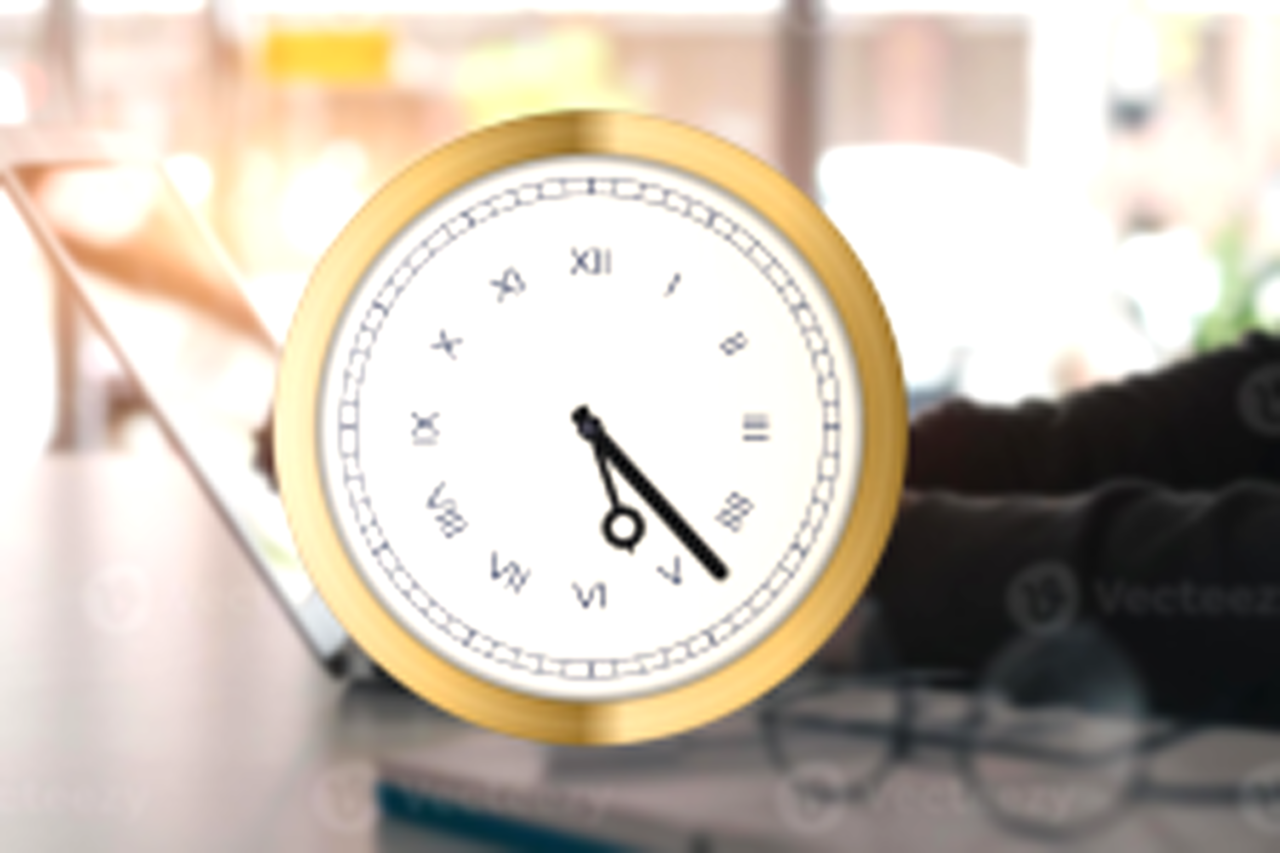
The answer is 5:23
